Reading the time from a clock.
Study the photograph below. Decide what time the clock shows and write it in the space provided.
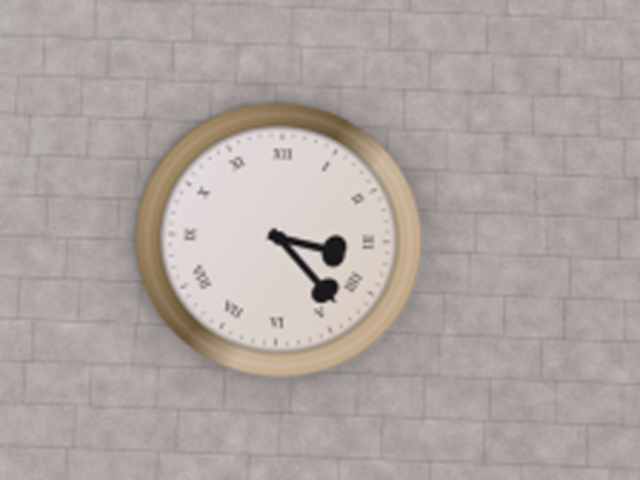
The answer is 3:23
